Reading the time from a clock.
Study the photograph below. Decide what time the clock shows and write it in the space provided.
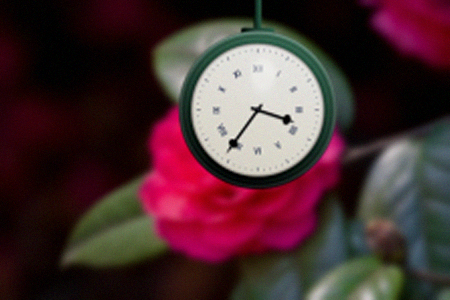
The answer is 3:36
